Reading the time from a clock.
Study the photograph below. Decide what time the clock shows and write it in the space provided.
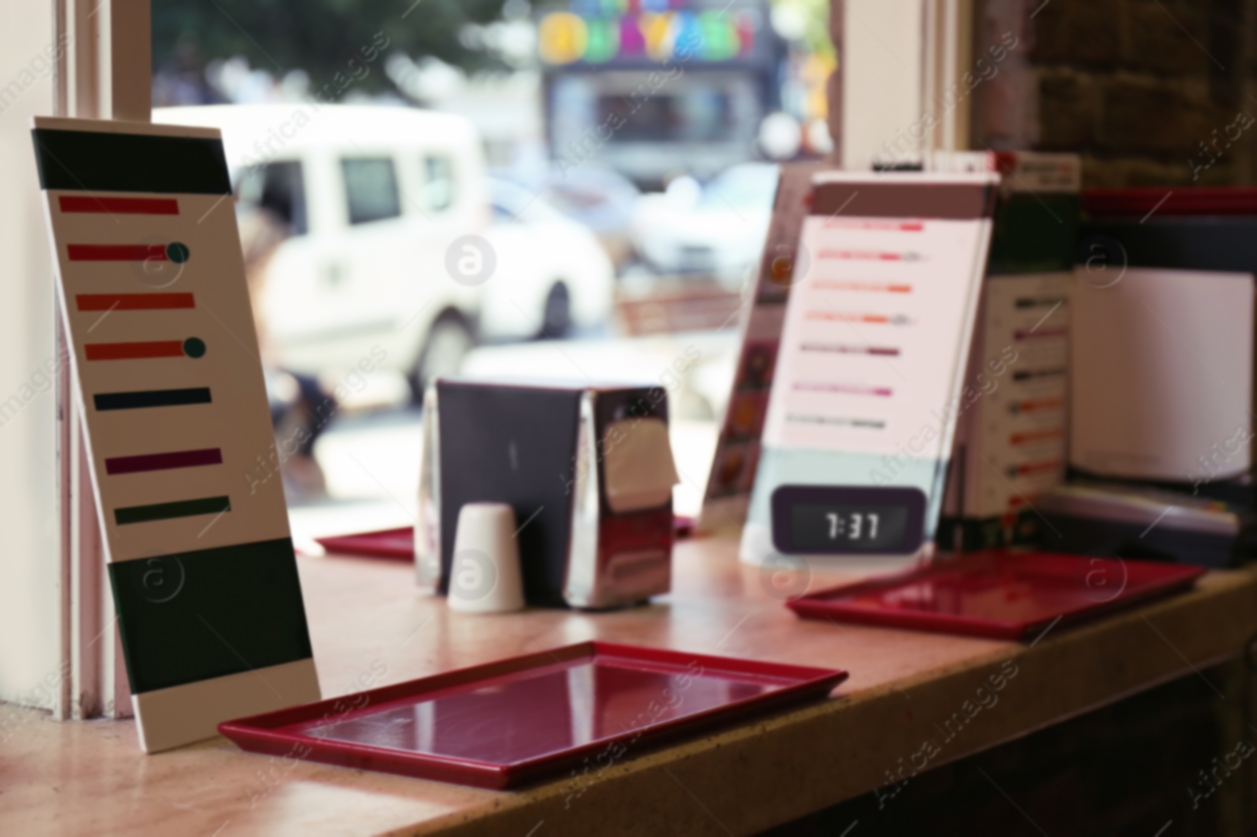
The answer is 7:37
